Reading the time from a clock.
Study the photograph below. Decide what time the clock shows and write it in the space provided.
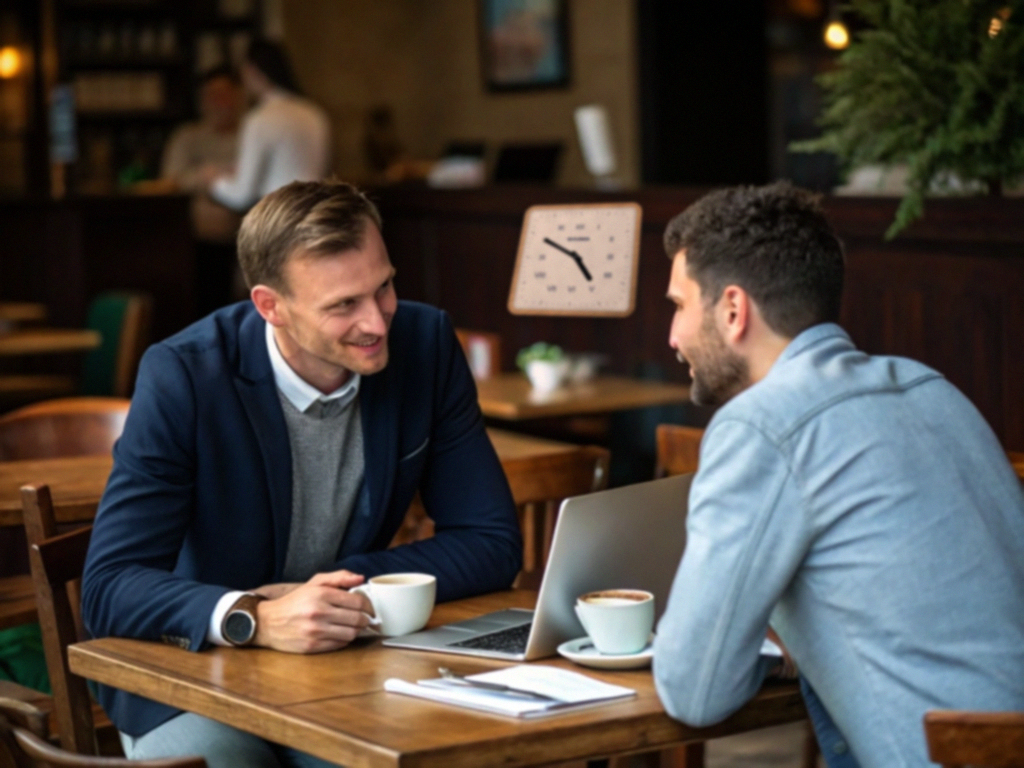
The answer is 4:50
